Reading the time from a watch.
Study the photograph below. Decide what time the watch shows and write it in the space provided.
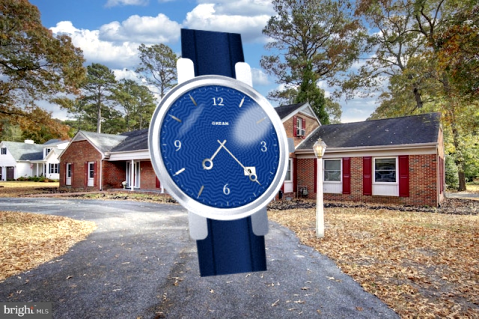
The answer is 7:23
